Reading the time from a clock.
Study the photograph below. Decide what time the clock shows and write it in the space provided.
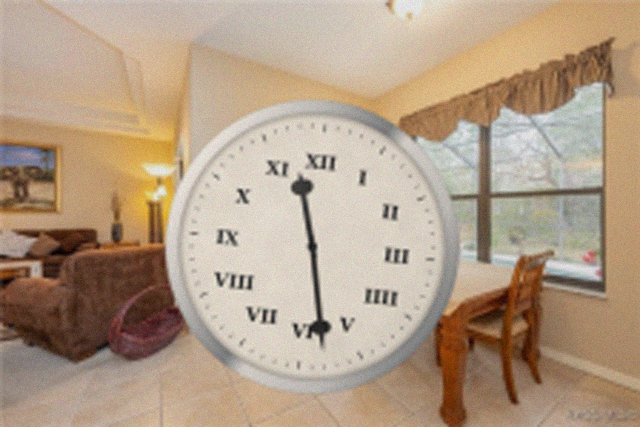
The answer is 11:28
